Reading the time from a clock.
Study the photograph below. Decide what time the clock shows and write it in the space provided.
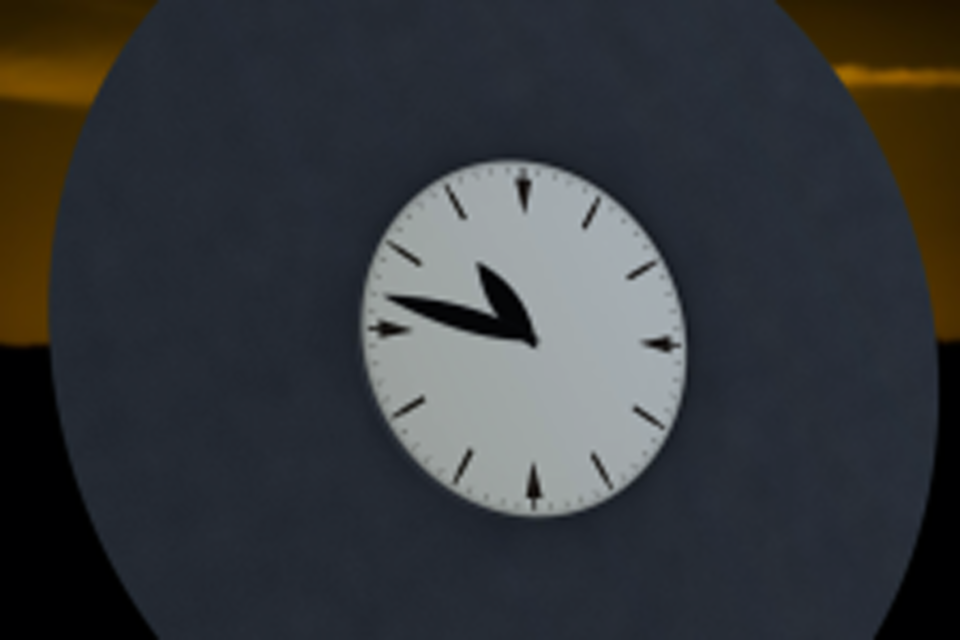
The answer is 10:47
